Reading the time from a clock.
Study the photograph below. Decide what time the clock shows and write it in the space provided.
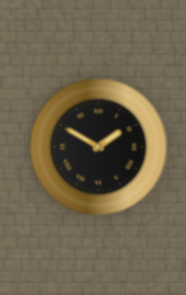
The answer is 1:50
